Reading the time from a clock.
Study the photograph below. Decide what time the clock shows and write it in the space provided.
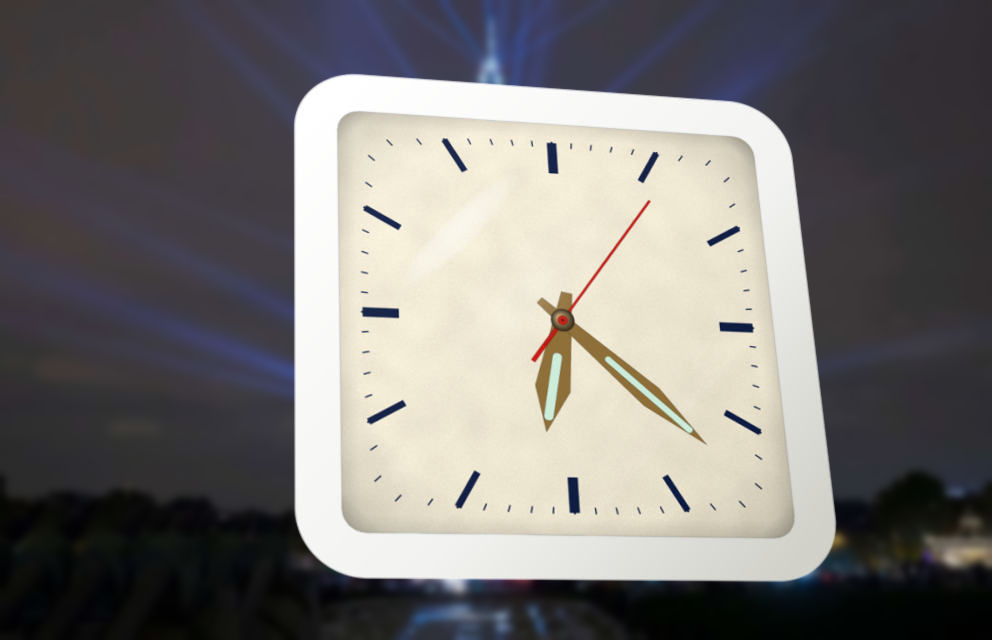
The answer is 6:22:06
